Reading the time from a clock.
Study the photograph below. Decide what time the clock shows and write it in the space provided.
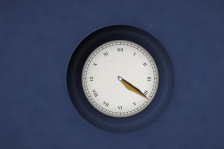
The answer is 4:21
